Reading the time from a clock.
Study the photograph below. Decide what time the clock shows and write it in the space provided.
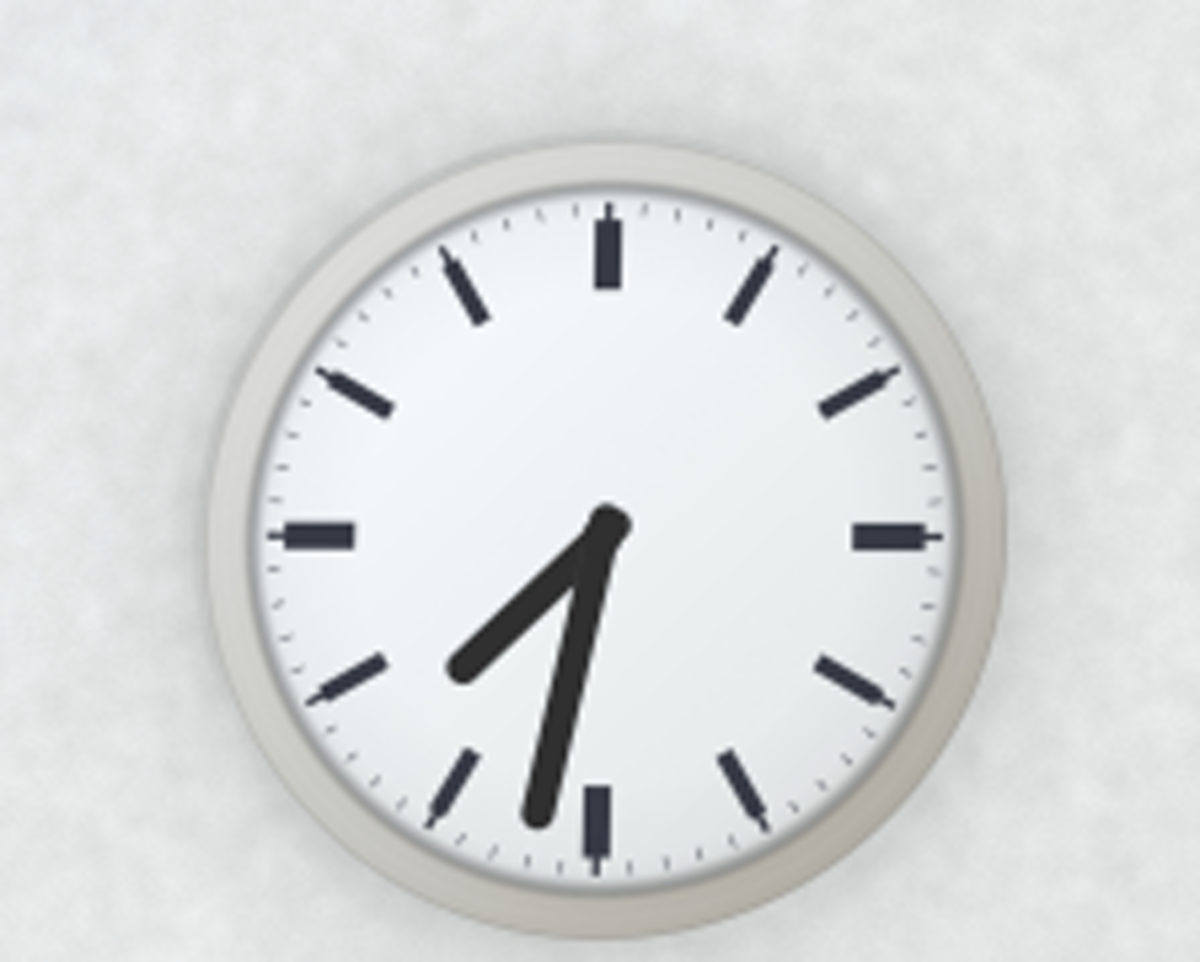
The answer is 7:32
